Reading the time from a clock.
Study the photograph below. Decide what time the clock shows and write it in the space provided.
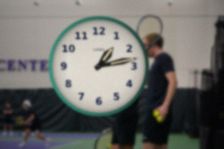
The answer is 1:13
